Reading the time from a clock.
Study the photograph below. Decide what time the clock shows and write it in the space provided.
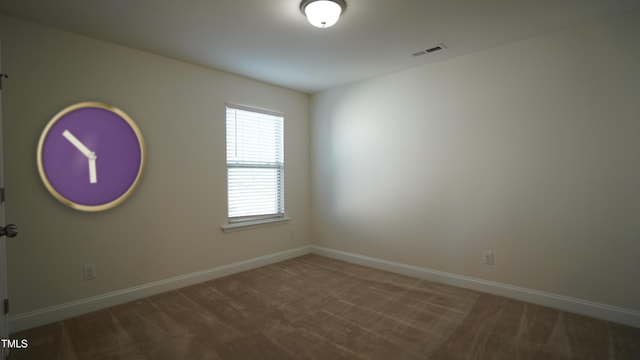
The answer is 5:52
